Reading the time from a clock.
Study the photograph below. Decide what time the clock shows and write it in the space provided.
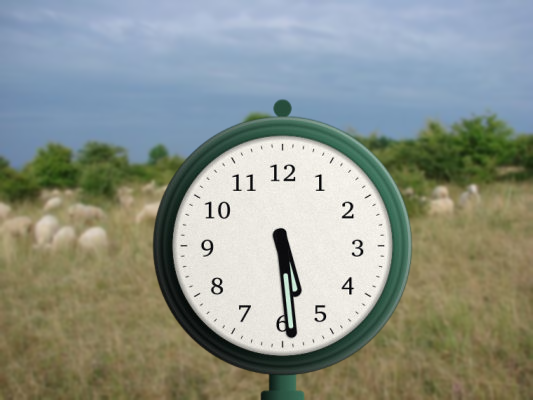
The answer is 5:29
